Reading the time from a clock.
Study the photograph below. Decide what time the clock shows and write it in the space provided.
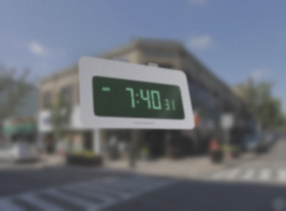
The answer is 7:40
